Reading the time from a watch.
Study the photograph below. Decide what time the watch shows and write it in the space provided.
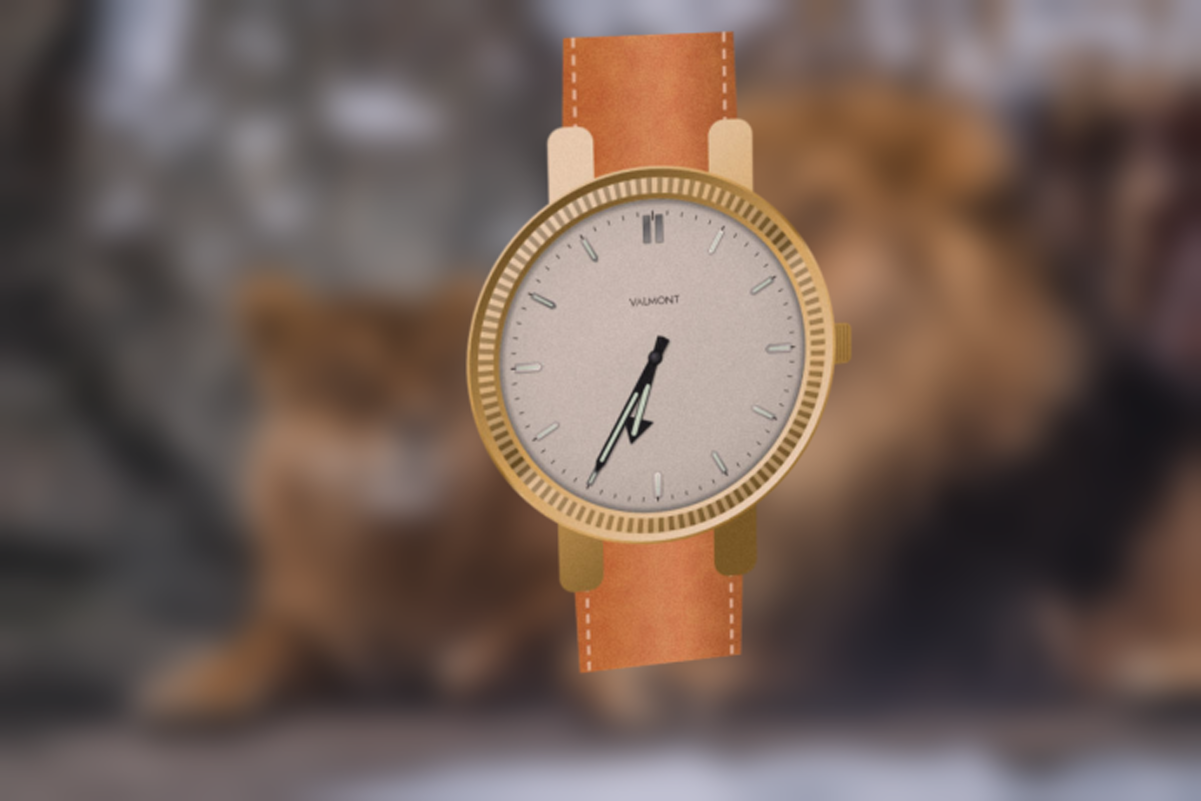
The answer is 6:35
